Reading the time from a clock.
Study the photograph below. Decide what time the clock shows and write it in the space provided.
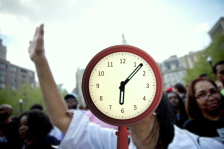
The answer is 6:07
